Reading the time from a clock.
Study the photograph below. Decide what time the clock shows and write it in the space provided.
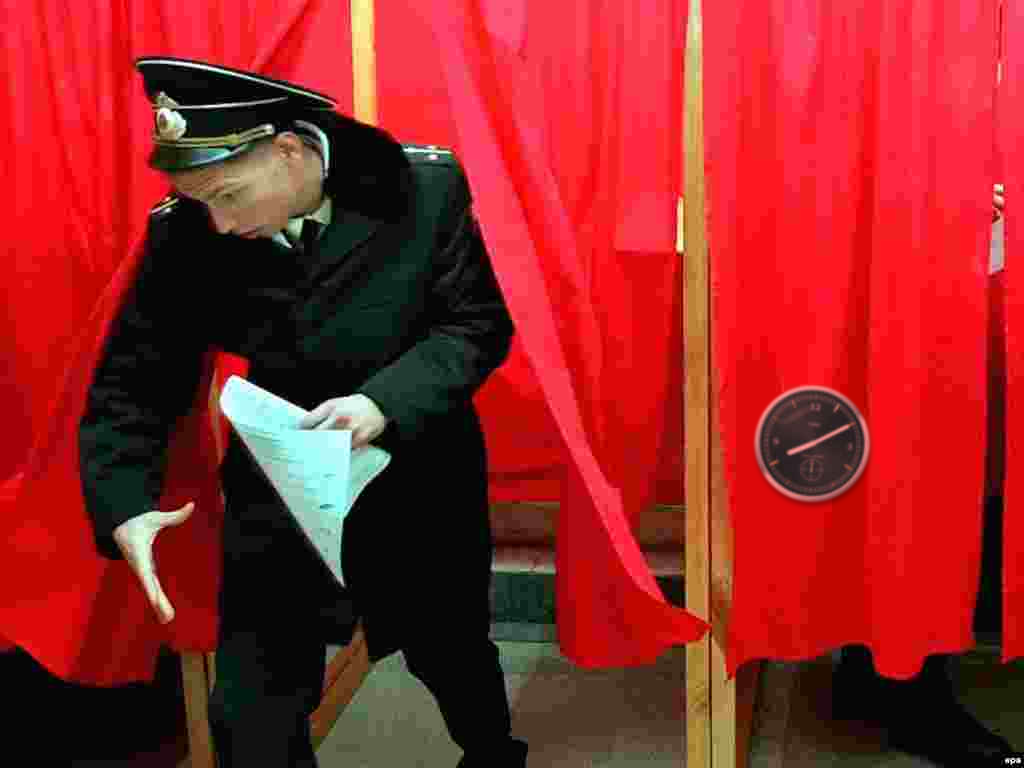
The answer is 8:10
